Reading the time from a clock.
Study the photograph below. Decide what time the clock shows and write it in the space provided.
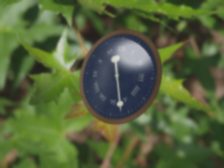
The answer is 11:27
